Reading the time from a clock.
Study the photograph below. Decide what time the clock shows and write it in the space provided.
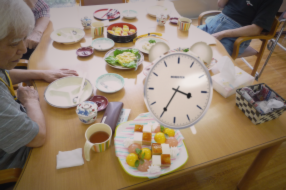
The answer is 3:35
